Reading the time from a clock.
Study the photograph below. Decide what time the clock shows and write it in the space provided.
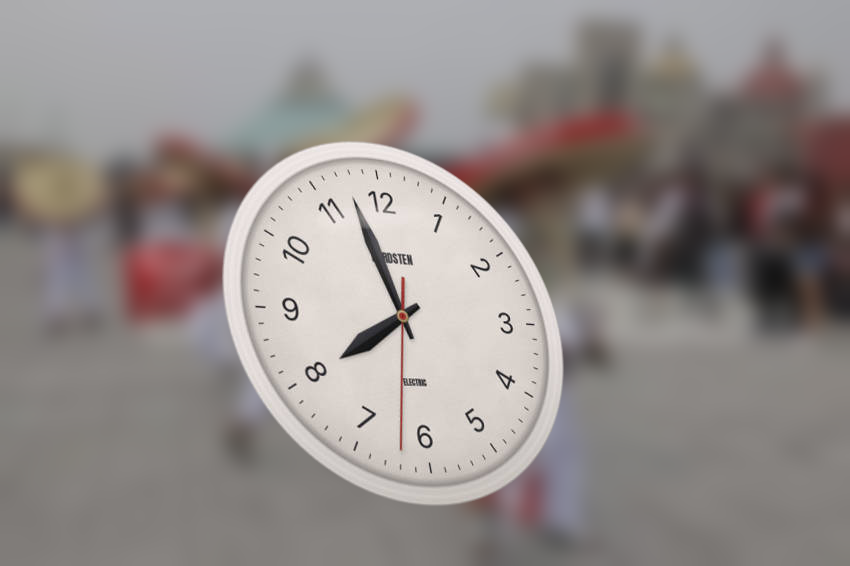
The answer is 7:57:32
